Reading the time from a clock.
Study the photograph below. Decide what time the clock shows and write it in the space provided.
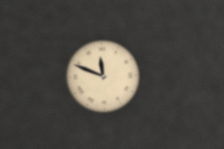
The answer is 11:49
